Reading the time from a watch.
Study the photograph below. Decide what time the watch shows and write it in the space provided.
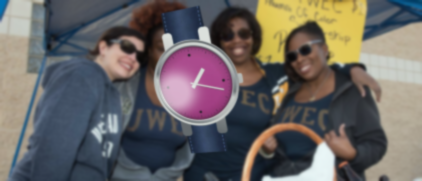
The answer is 1:18
